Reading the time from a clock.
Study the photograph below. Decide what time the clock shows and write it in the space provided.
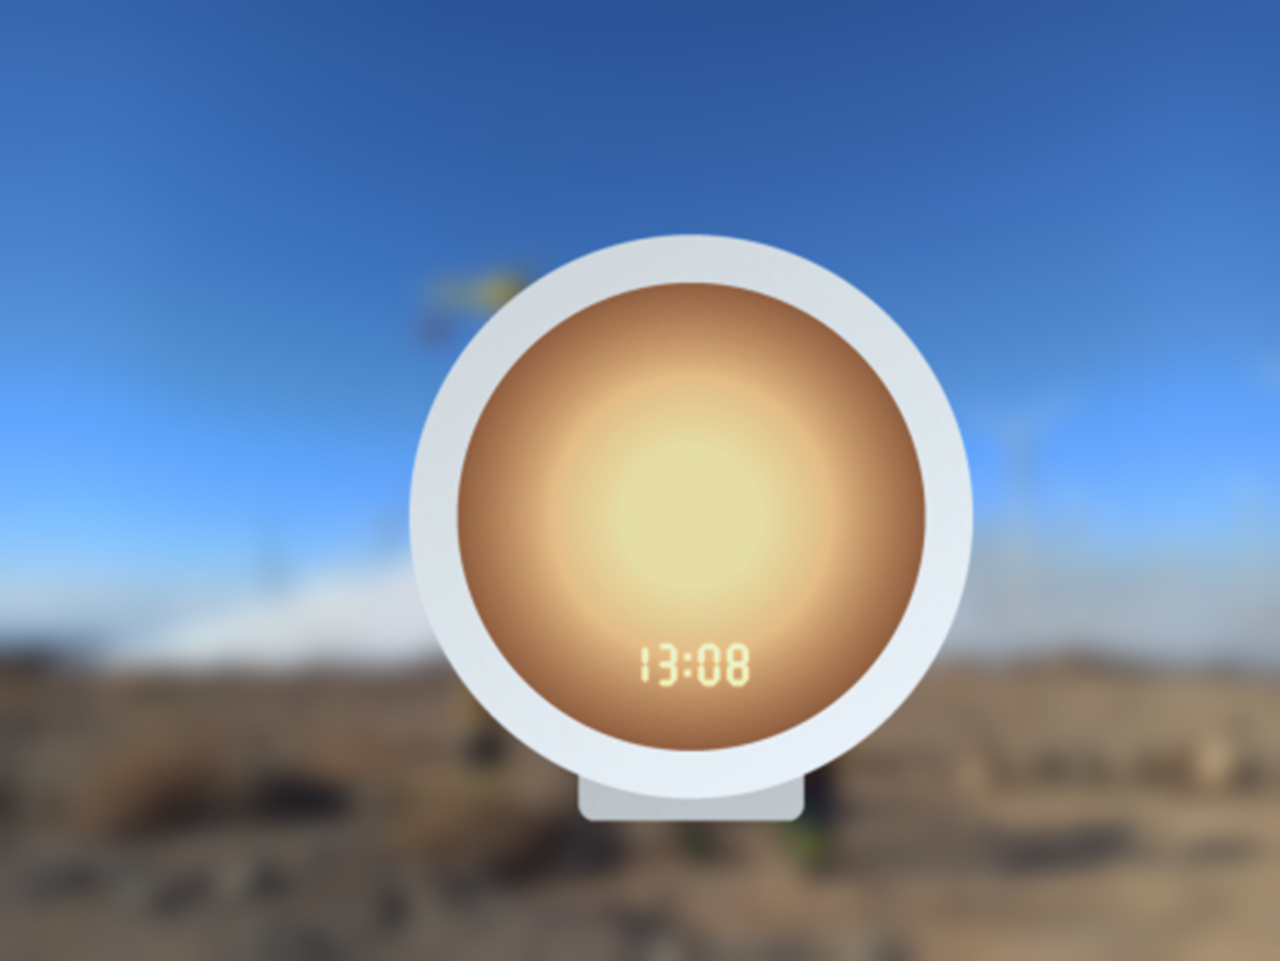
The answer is 13:08
